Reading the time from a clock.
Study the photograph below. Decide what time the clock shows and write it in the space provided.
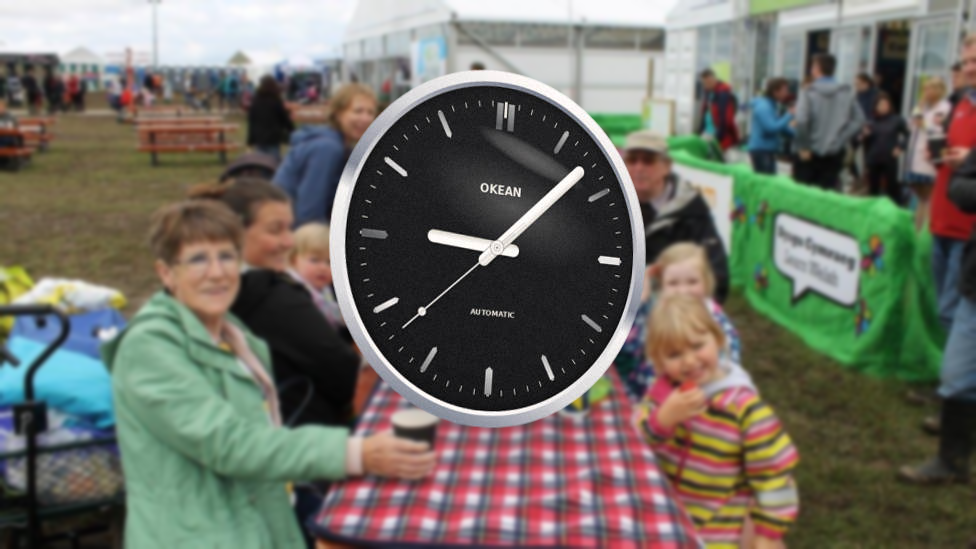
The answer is 9:07:38
